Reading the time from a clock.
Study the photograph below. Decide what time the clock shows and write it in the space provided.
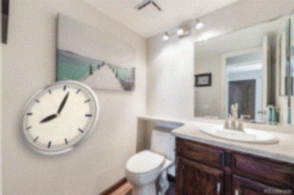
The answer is 8:02
